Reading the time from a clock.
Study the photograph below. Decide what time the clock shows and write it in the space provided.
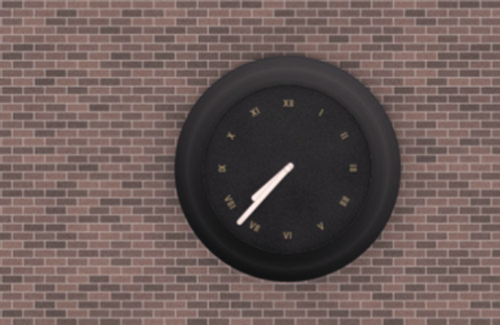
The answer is 7:37
